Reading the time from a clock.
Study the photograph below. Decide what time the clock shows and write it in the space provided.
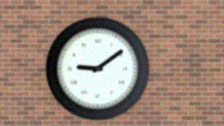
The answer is 9:09
